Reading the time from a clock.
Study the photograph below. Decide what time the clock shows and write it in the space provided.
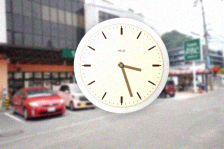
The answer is 3:27
